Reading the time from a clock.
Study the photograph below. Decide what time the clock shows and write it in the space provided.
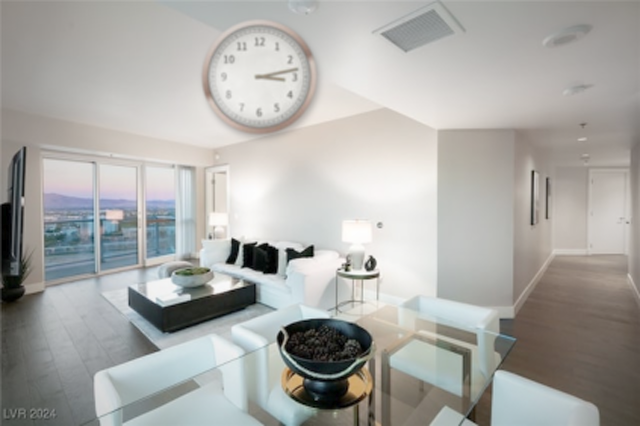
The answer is 3:13
